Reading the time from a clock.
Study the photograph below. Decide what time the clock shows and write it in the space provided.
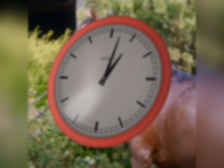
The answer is 1:02
